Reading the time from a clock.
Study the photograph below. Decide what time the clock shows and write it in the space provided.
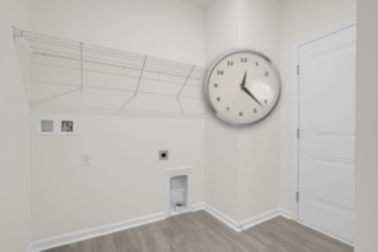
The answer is 12:22
